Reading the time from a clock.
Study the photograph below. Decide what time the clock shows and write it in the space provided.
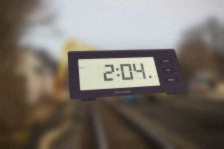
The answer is 2:04
